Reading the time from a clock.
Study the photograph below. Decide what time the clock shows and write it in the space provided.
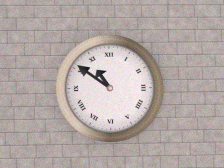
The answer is 10:51
